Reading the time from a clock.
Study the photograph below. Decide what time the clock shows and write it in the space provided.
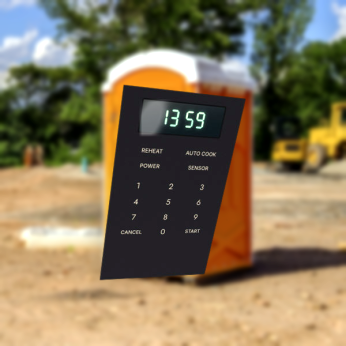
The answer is 13:59
